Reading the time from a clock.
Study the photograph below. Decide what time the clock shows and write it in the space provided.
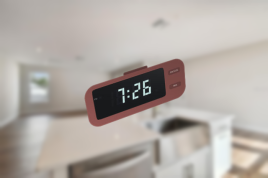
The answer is 7:26
